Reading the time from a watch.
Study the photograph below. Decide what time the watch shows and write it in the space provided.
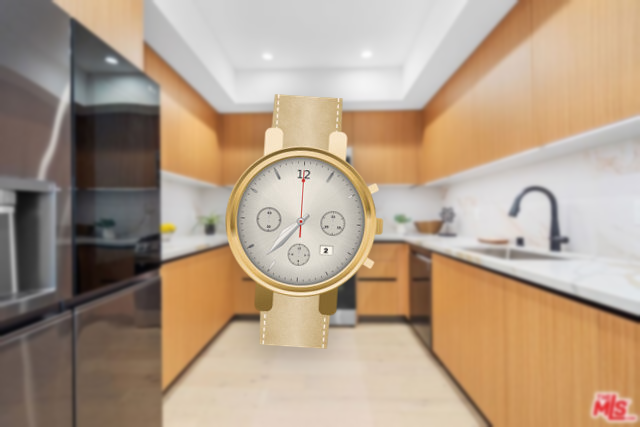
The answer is 7:37
